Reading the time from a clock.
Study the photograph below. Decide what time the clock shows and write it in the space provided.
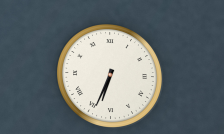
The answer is 6:34
